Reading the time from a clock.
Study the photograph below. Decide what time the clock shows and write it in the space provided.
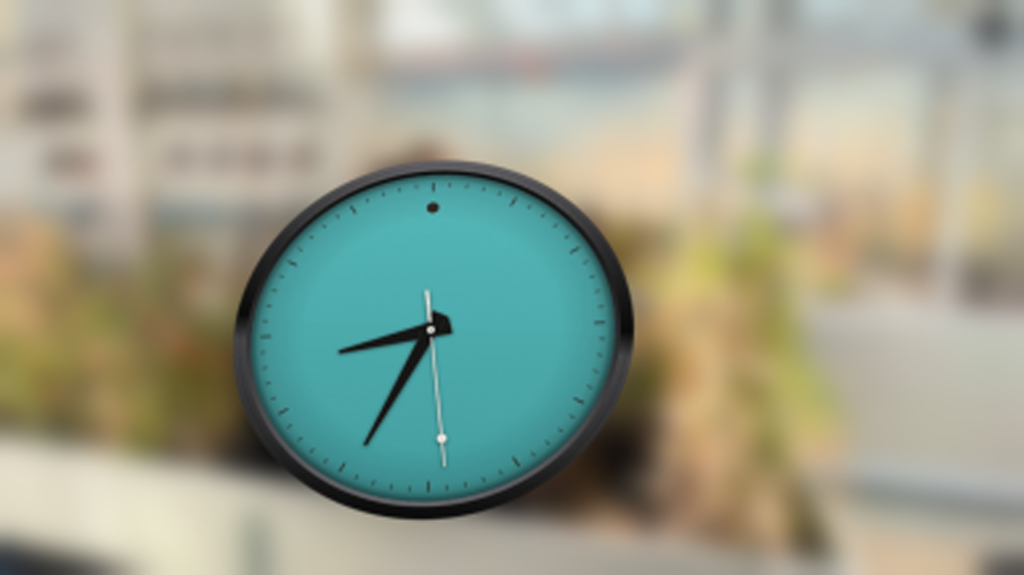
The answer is 8:34:29
